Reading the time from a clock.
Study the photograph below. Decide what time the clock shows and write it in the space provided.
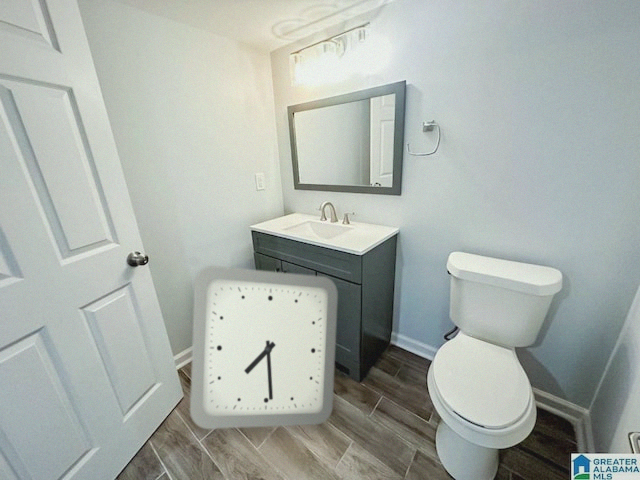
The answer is 7:29
